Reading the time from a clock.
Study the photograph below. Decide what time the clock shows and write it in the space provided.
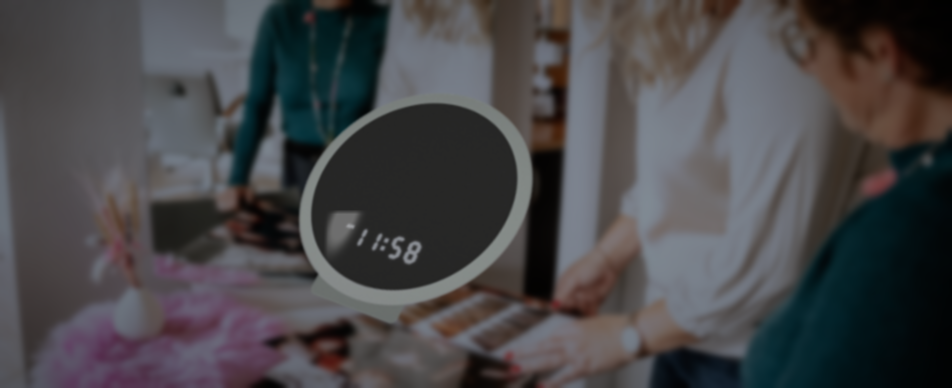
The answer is 11:58
